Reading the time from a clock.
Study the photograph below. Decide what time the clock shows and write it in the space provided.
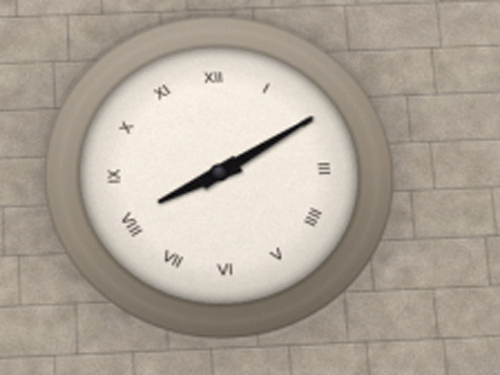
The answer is 8:10
